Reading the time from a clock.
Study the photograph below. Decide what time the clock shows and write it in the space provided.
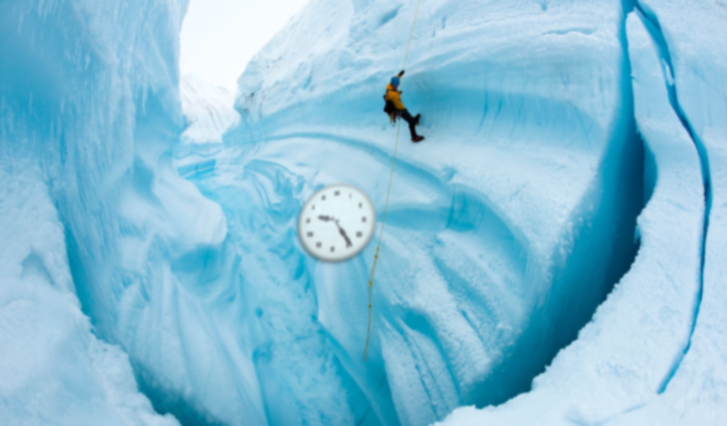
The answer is 9:24
